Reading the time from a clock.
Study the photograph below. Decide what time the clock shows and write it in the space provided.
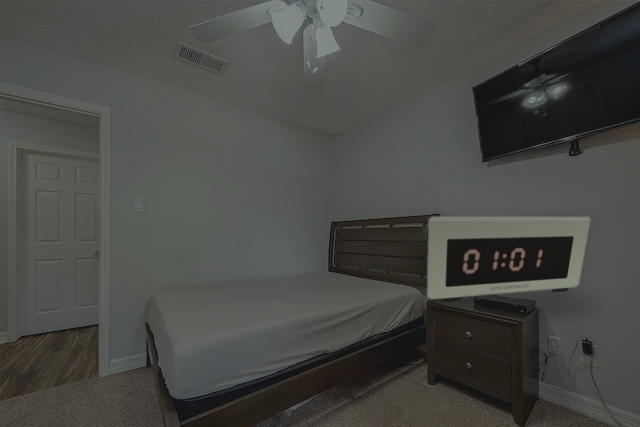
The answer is 1:01
